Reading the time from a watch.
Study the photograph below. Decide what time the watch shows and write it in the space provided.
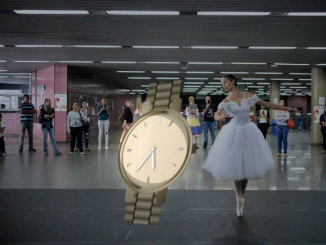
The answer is 5:36
